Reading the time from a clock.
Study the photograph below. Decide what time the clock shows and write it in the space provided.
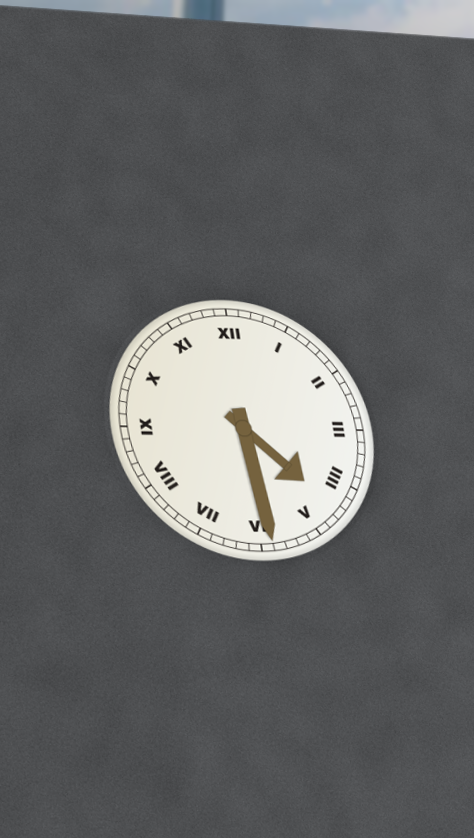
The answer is 4:29
